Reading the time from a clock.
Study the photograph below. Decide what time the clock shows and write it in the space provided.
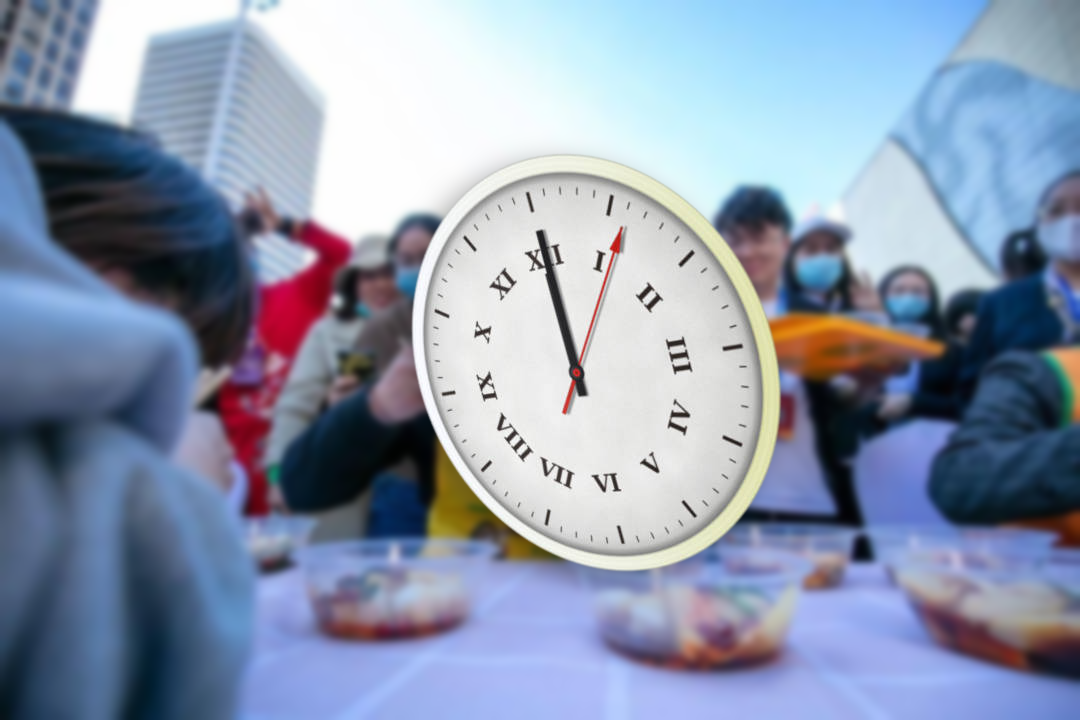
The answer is 12:00:06
